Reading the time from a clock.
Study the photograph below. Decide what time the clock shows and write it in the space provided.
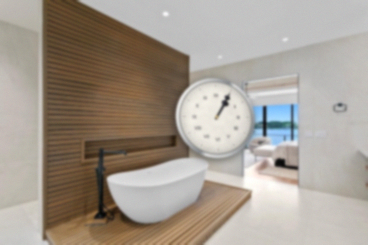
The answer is 1:05
